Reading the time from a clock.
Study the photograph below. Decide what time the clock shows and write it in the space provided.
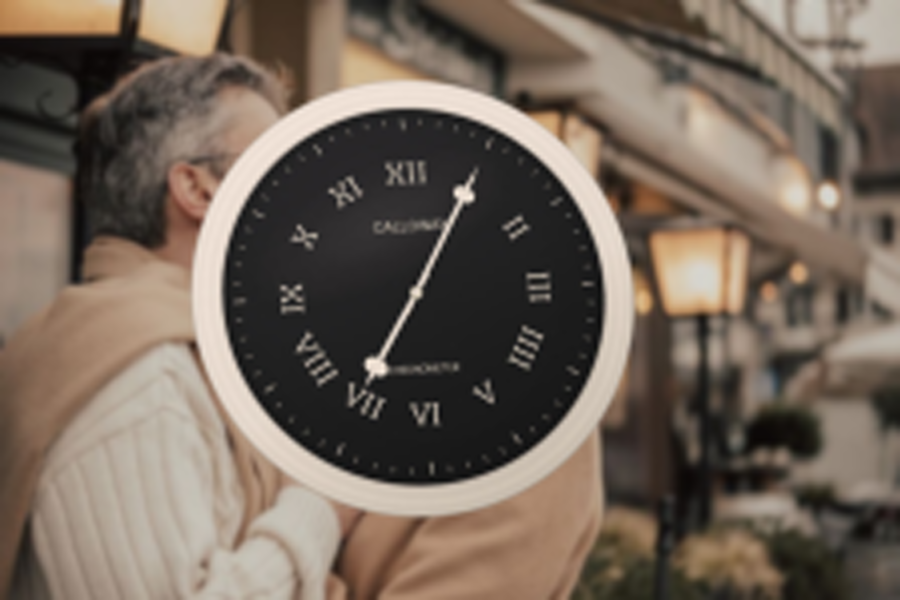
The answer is 7:05
